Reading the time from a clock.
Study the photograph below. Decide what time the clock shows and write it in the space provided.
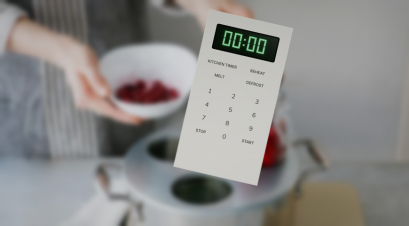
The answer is 0:00
